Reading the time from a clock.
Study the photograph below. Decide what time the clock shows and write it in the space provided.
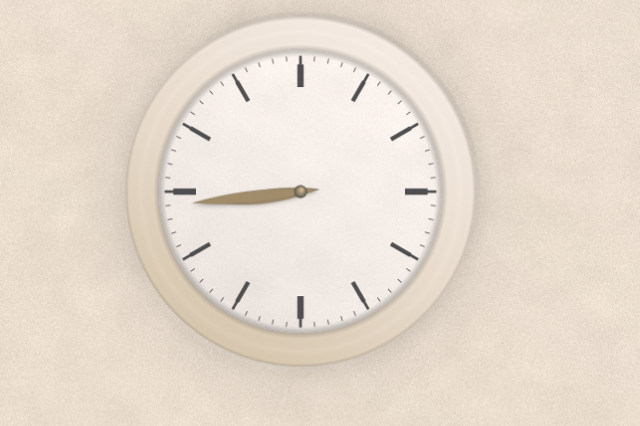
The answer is 8:44
